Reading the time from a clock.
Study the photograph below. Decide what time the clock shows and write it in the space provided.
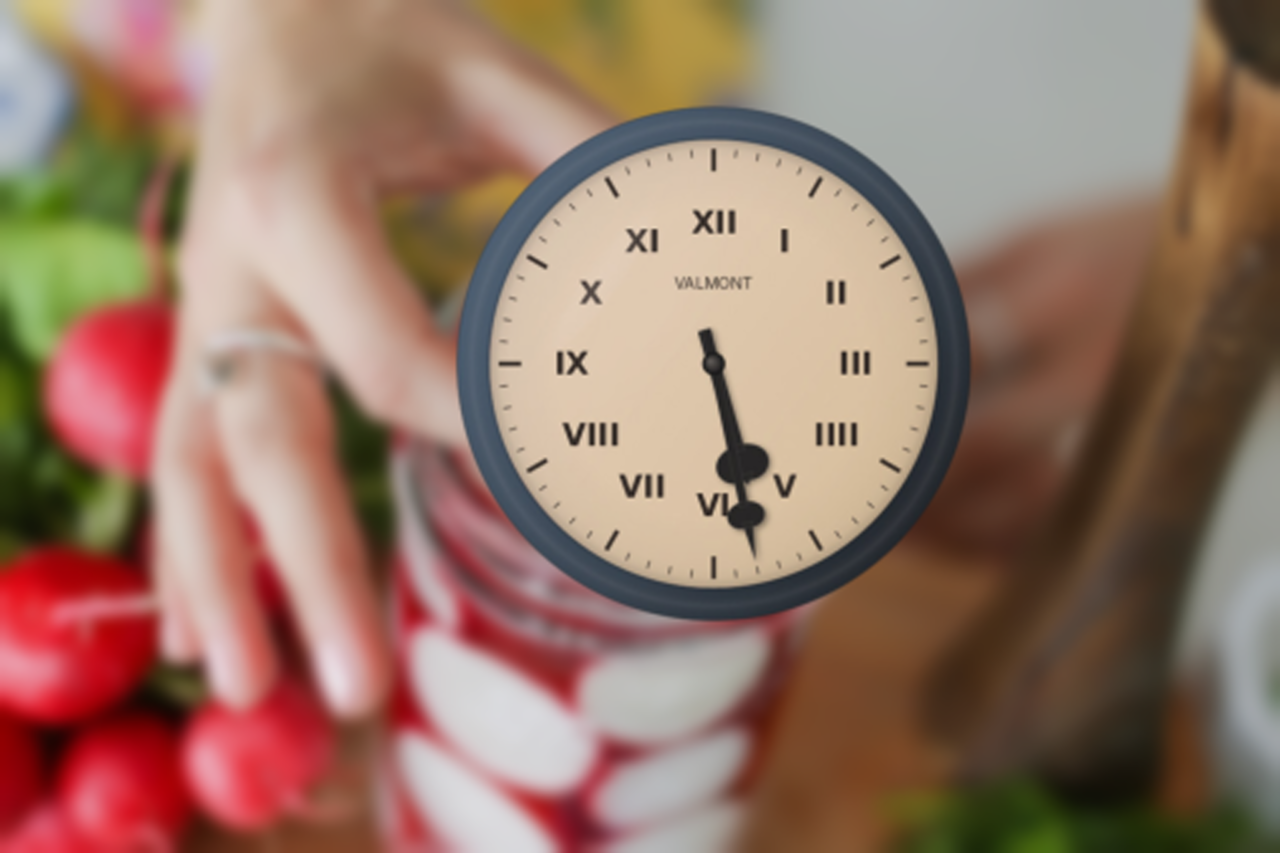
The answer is 5:28
